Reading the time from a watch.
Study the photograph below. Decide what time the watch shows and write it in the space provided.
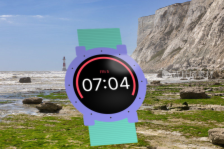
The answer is 7:04
